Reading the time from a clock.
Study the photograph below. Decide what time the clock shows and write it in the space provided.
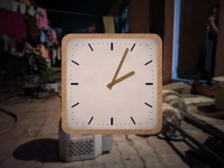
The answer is 2:04
